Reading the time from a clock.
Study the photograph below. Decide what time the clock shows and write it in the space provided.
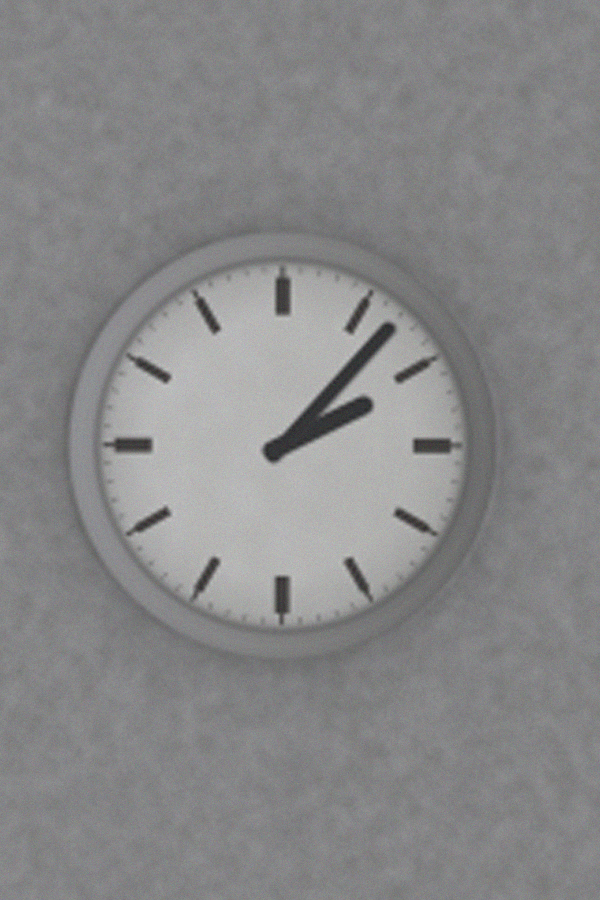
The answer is 2:07
